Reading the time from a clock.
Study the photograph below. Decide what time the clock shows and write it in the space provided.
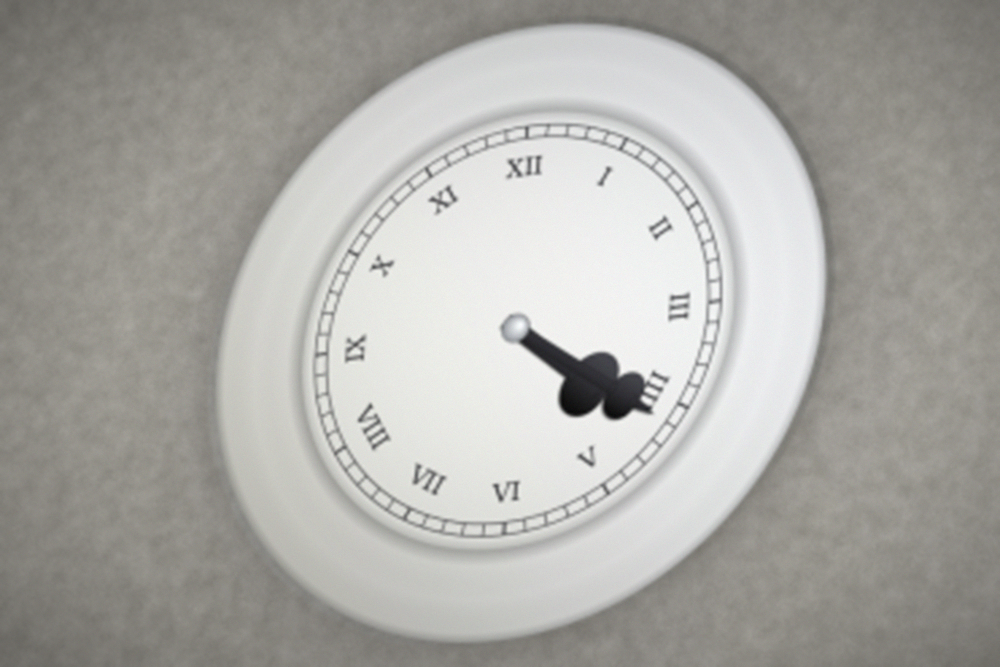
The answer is 4:21
